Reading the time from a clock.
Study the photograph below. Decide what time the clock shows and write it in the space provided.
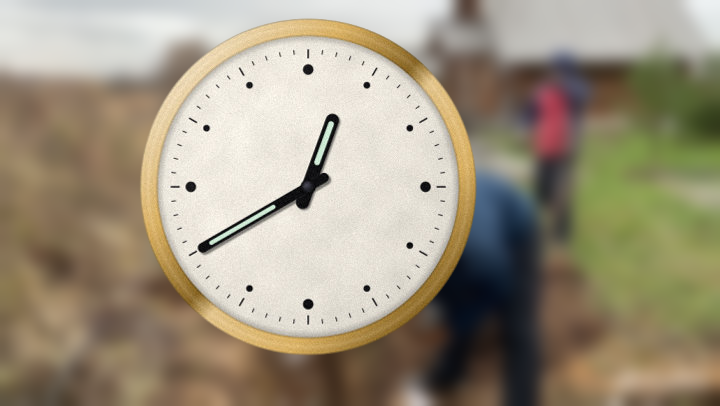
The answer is 12:40
